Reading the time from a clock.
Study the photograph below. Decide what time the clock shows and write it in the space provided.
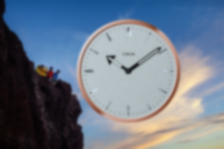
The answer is 10:09
